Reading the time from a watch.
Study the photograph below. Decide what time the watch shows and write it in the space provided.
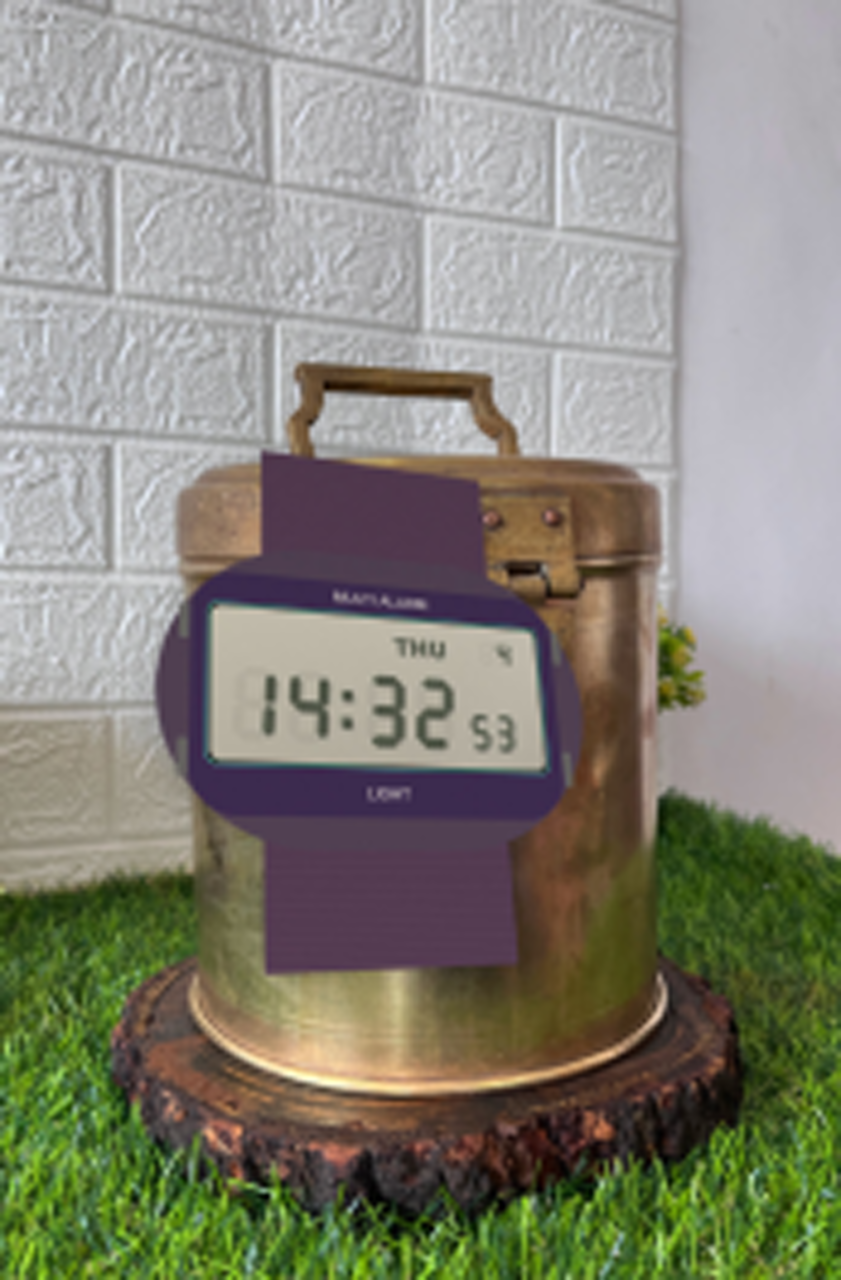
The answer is 14:32:53
